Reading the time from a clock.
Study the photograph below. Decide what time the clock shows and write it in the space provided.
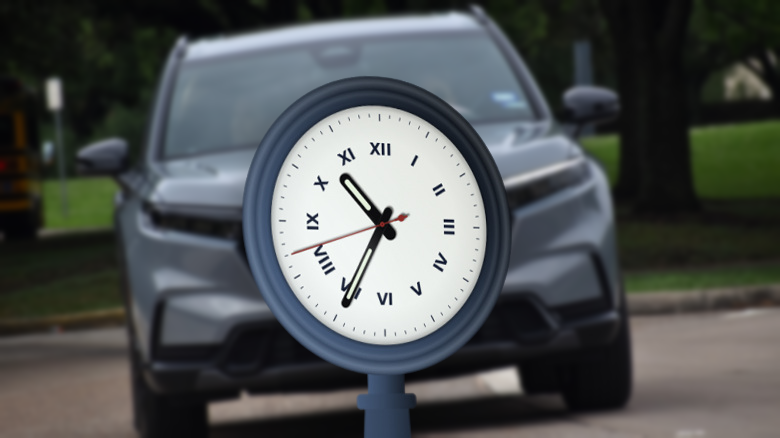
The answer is 10:34:42
